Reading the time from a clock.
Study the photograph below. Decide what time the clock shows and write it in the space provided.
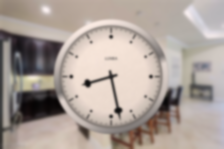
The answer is 8:28
